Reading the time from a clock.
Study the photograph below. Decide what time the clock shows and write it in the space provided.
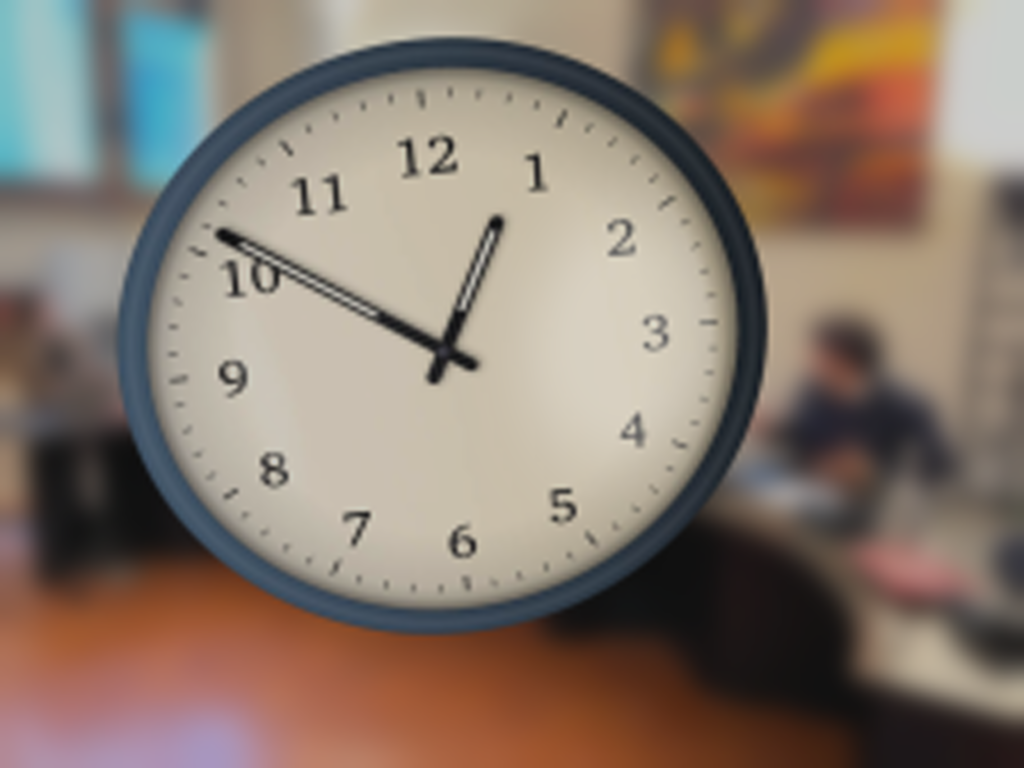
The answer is 12:51
